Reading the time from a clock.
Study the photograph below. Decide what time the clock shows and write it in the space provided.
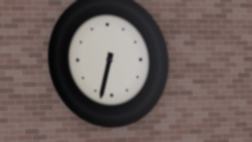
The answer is 6:33
